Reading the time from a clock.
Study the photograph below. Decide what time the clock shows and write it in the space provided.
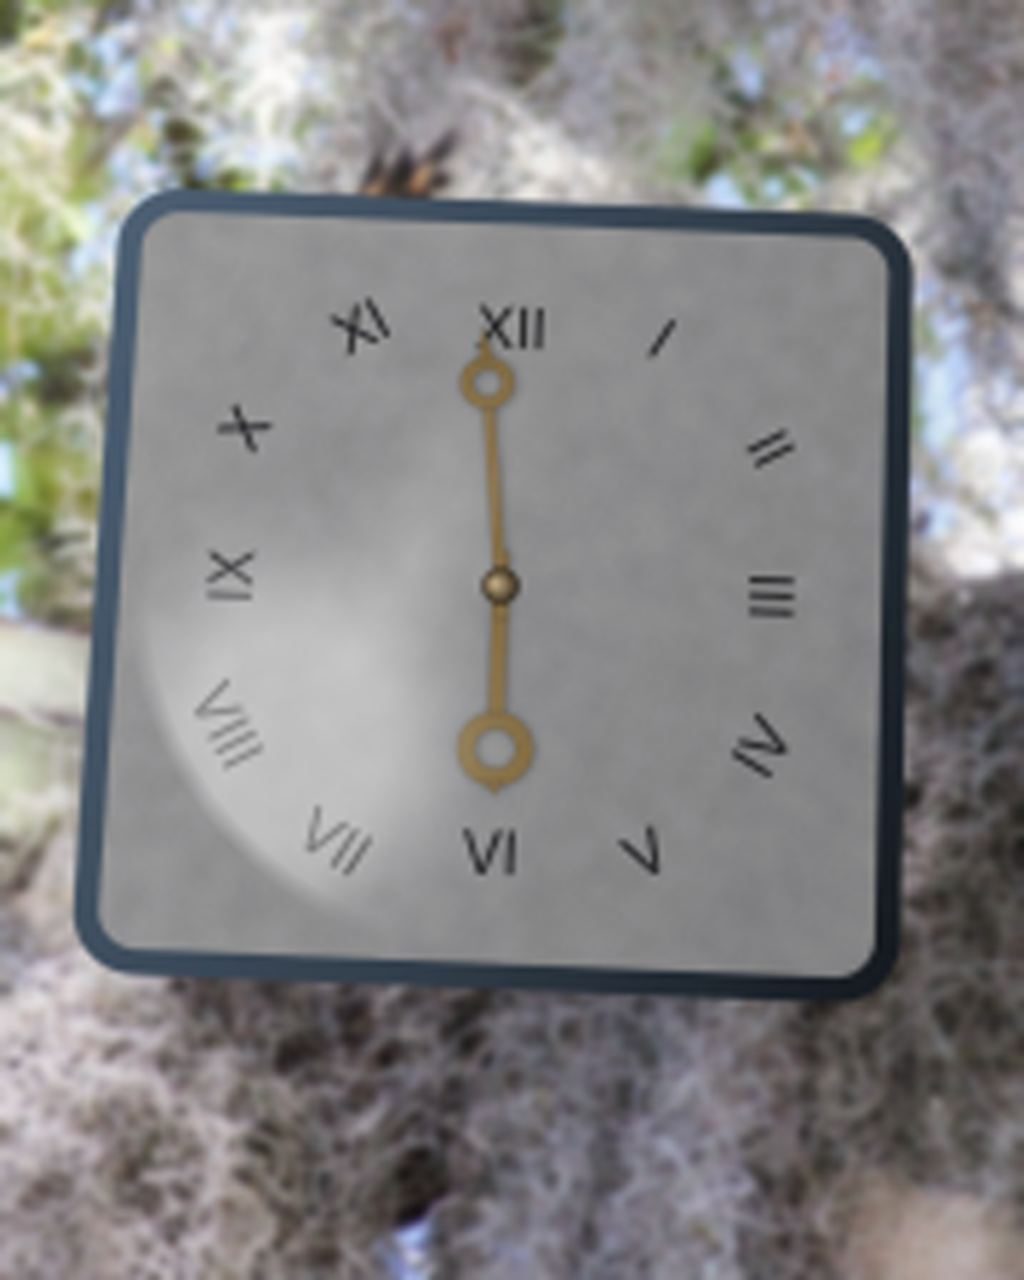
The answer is 5:59
